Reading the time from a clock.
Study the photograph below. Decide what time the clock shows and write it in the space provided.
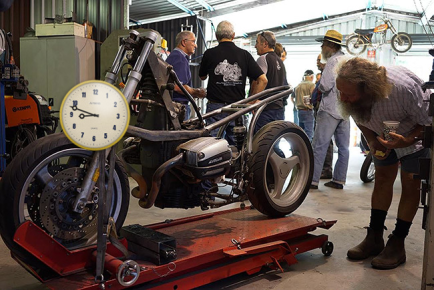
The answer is 8:48
